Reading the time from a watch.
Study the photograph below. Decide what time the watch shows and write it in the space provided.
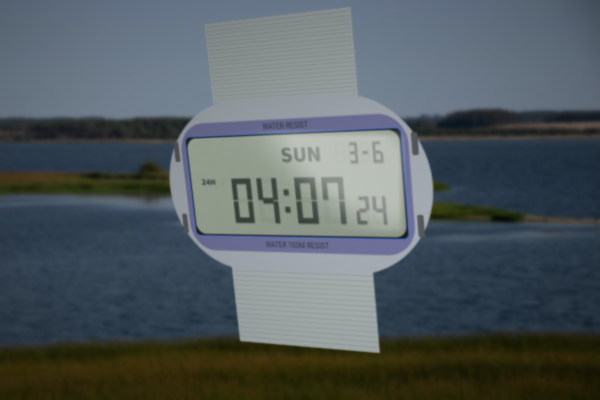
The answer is 4:07:24
